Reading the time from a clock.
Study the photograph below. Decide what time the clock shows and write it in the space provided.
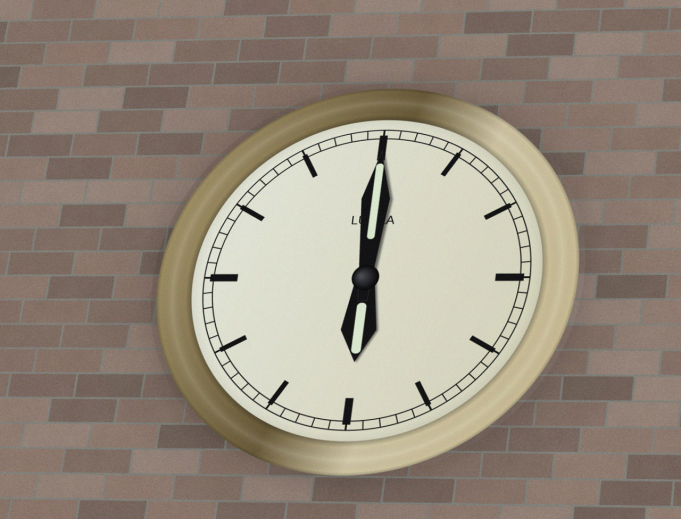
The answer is 6:00
